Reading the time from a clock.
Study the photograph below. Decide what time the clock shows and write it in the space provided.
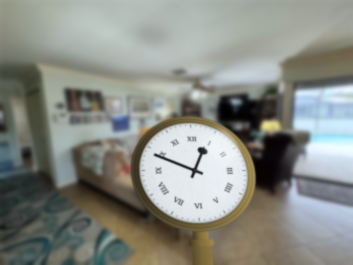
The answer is 12:49
